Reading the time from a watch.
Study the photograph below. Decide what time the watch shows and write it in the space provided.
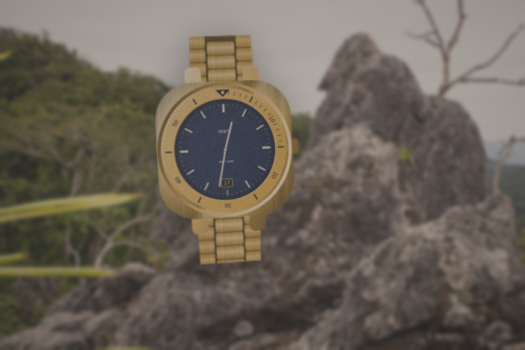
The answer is 12:32
